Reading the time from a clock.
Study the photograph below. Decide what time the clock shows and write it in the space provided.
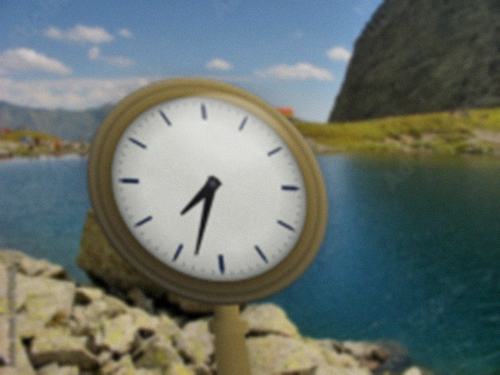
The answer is 7:33
